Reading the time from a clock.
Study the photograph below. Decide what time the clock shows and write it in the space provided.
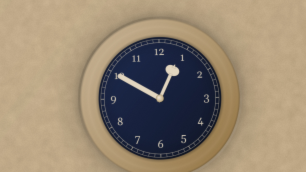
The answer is 12:50
